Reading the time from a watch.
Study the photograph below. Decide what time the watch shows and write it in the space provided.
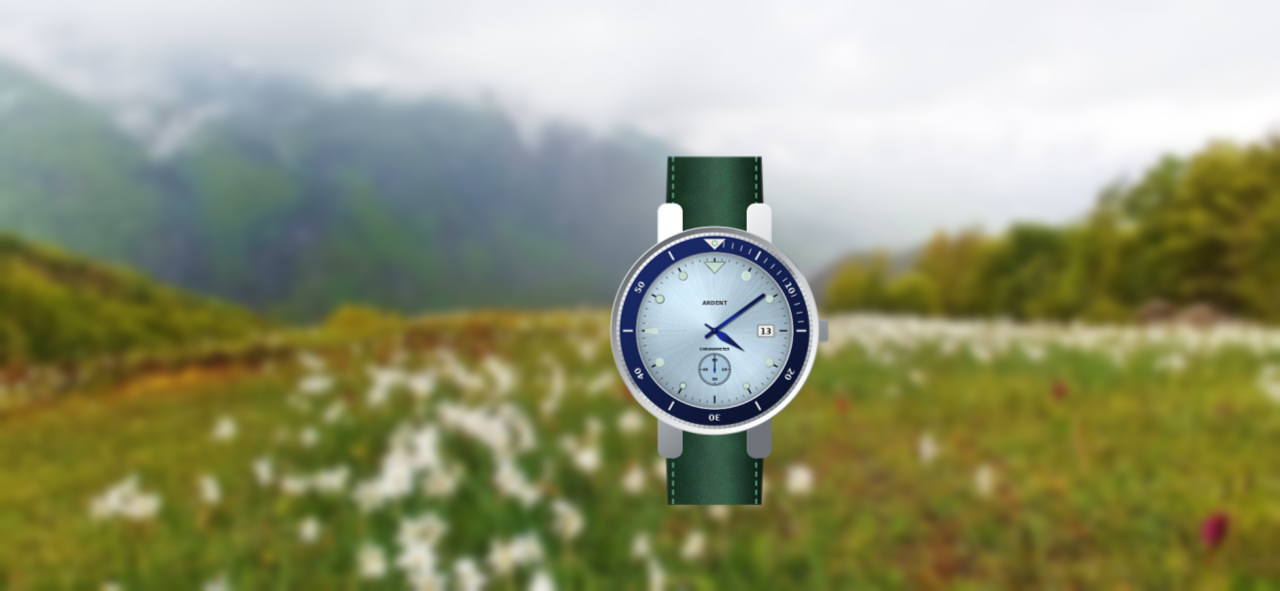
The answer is 4:09
